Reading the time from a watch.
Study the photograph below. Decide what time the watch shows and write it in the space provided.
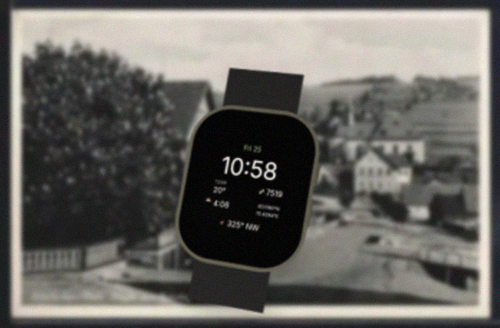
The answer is 10:58
